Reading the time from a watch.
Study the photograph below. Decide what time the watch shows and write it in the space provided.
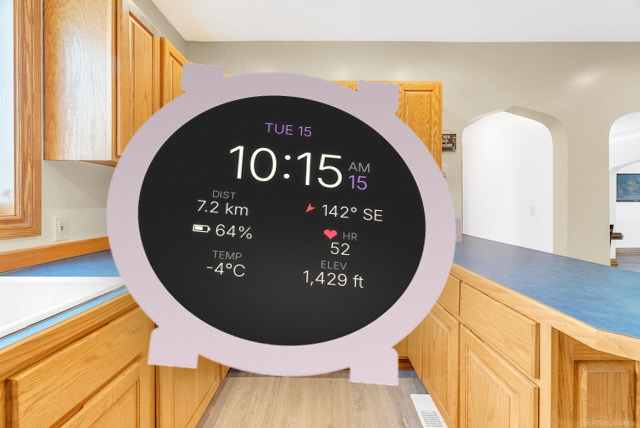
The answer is 10:15:15
